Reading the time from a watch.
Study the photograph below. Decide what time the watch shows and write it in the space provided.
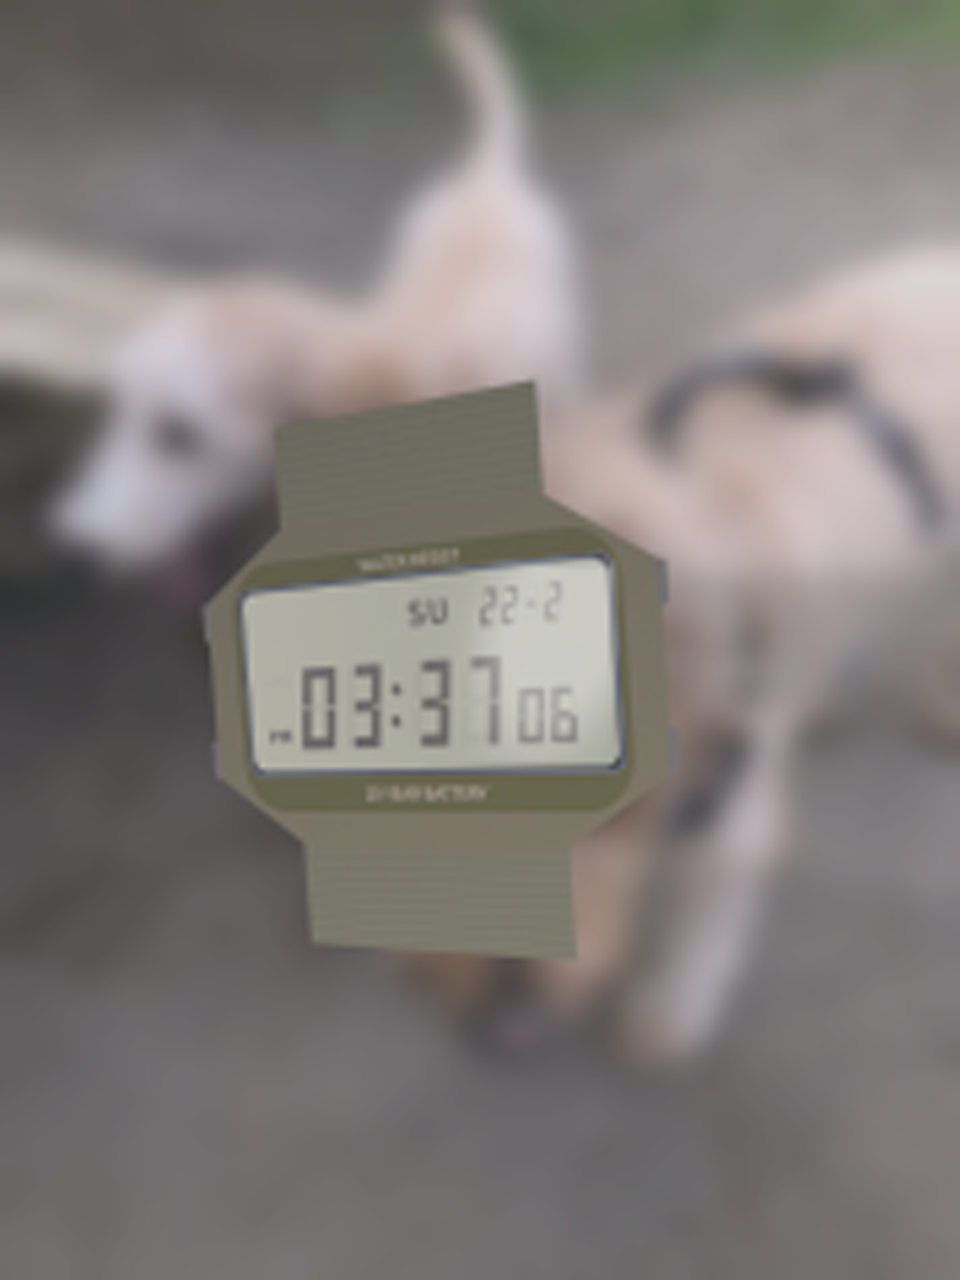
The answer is 3:37:06
